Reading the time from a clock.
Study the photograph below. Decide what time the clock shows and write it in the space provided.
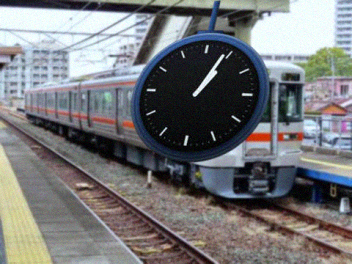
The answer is 1:04
